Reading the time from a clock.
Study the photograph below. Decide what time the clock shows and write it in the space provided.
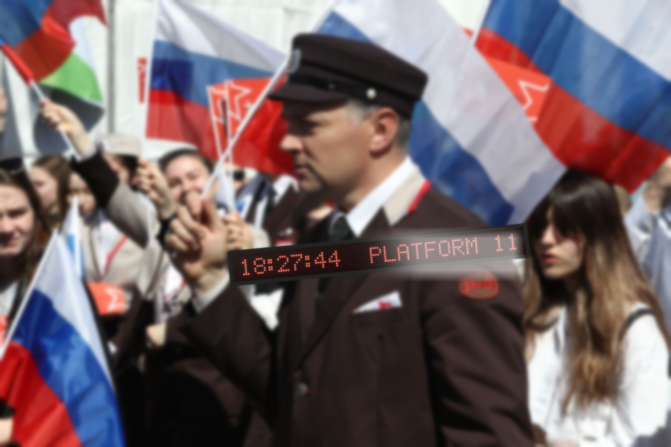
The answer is 18:27:44
